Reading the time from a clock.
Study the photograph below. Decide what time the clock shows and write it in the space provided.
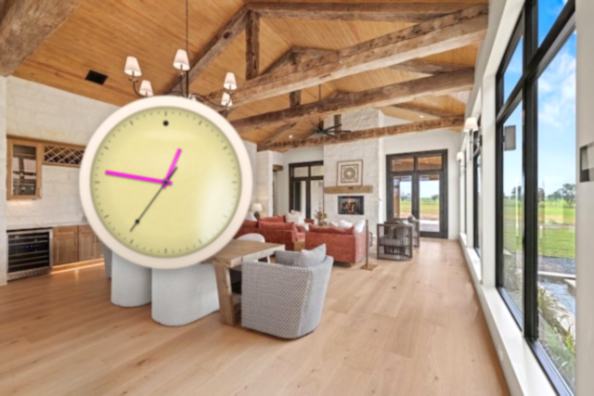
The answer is 12:46:36
